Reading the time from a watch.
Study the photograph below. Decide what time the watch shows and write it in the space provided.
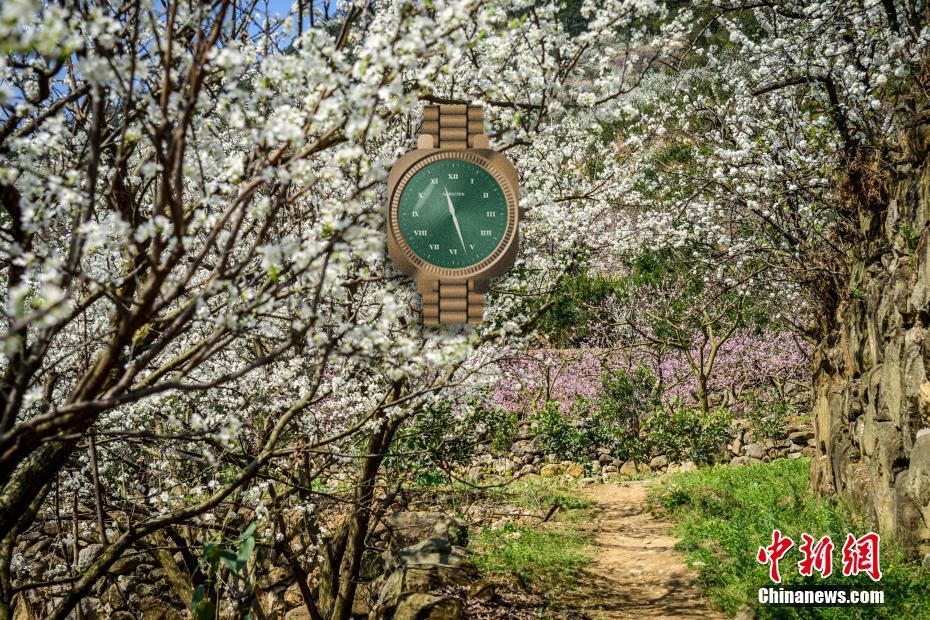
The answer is 11:27
